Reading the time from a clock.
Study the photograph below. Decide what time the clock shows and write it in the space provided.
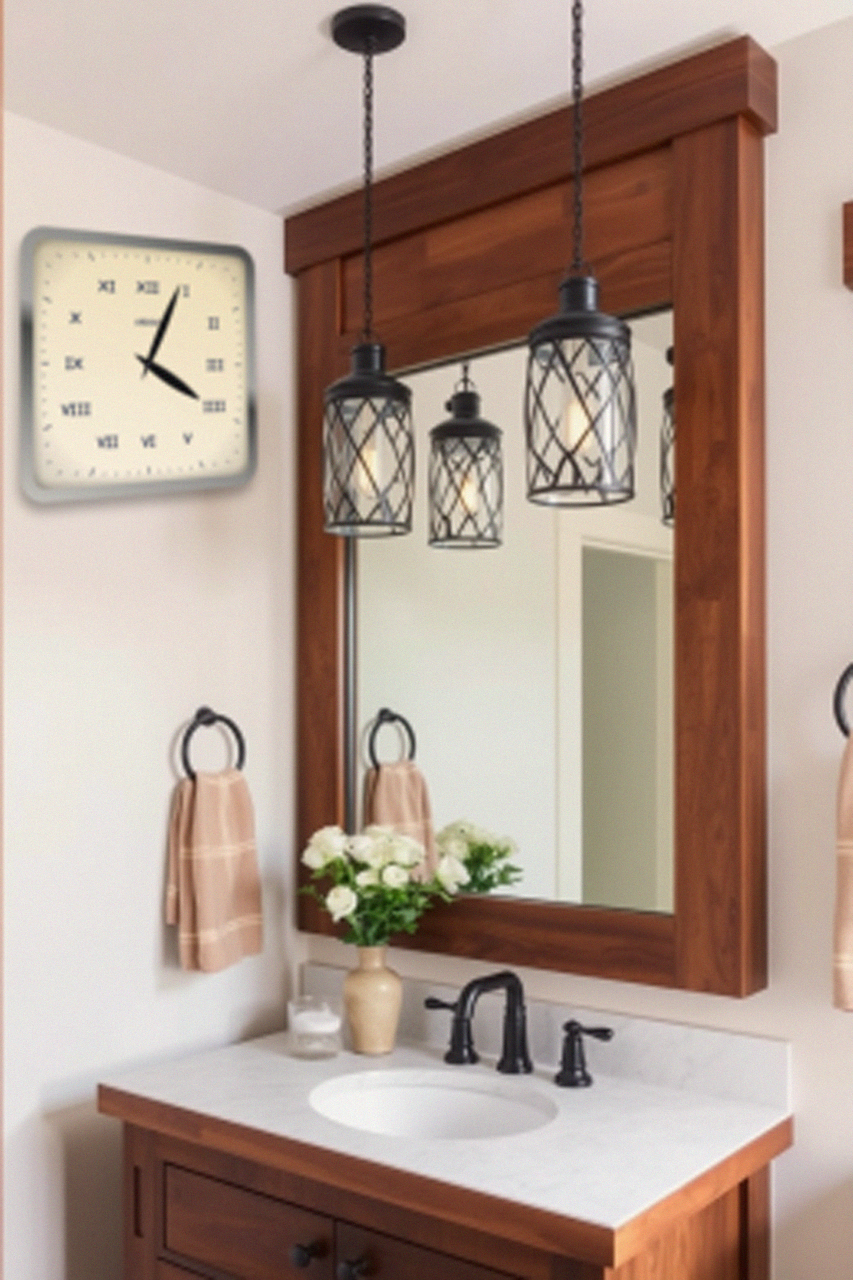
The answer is 4:04
